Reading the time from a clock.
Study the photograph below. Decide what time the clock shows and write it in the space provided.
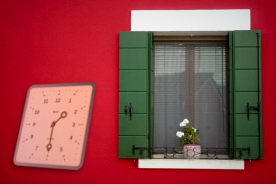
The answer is 1:30
